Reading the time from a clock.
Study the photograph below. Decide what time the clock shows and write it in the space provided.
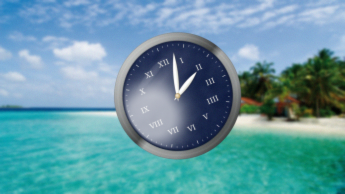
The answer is 2:03
